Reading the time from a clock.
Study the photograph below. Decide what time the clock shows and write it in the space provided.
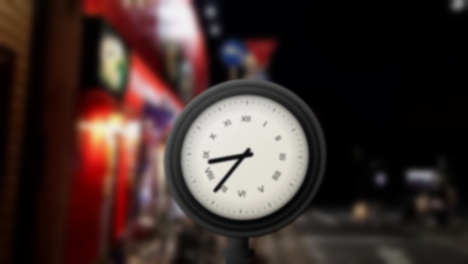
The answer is 8:36
